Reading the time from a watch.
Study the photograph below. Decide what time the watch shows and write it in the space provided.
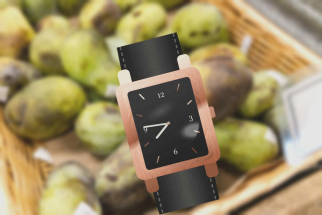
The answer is 7:46
